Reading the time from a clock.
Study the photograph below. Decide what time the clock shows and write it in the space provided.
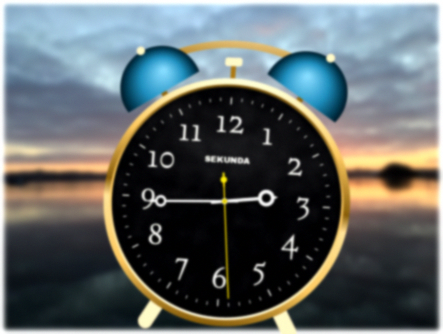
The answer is 2:44:29
